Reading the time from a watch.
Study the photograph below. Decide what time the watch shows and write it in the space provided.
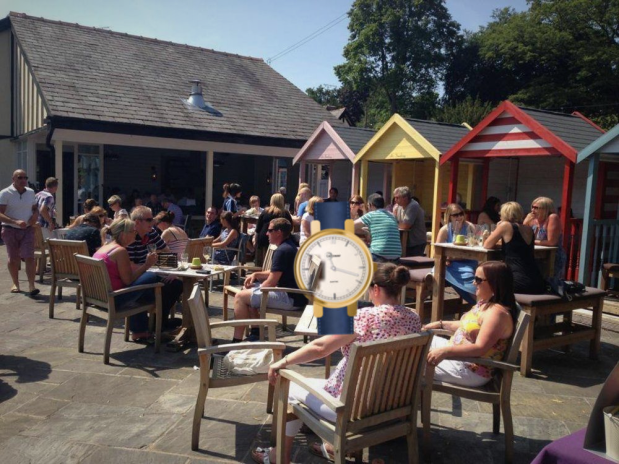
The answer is 11:18
